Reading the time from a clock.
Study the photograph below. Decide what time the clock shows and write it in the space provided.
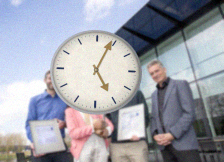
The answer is 5:04
